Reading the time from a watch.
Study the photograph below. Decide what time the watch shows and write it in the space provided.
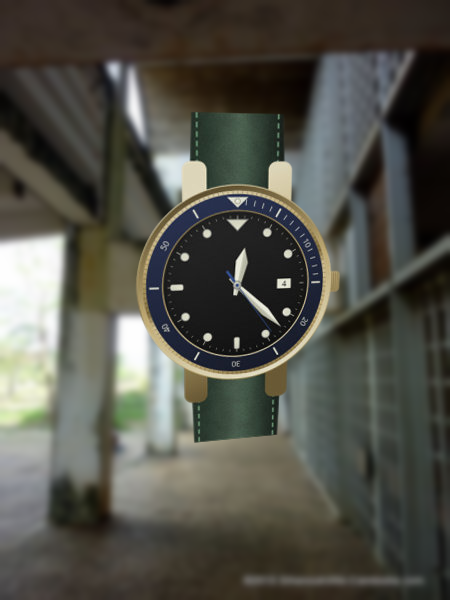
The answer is 12:22:24
